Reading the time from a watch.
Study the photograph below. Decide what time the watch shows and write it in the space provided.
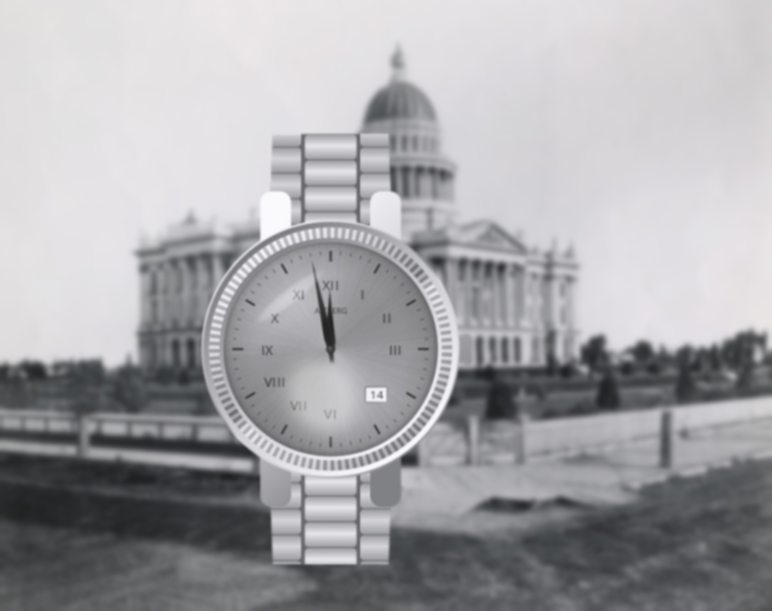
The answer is 11:58
